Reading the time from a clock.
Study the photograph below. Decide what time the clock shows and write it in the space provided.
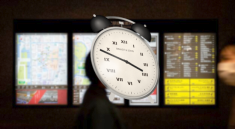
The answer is 3:48
